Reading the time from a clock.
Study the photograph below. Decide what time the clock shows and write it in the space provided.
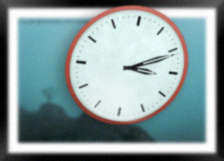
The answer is 3:11
